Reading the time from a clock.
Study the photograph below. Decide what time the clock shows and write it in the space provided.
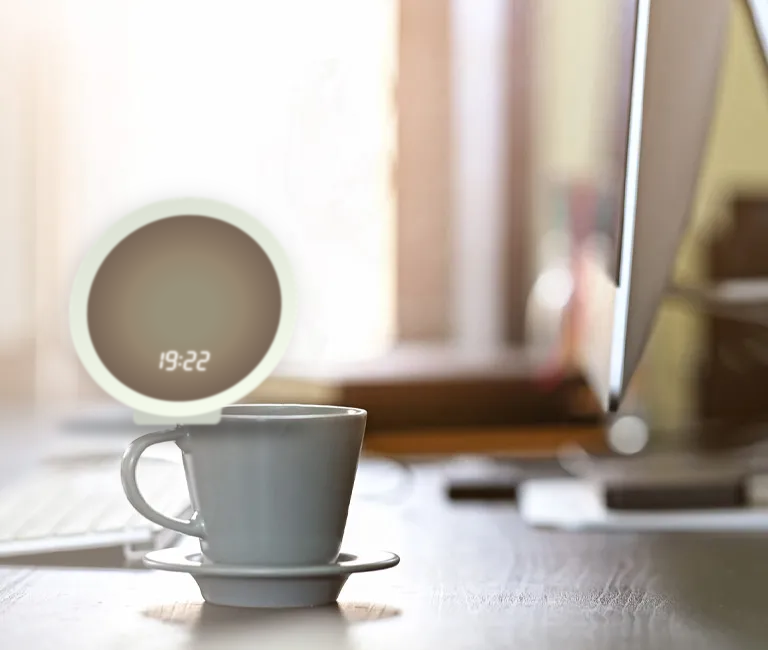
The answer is 19:22
